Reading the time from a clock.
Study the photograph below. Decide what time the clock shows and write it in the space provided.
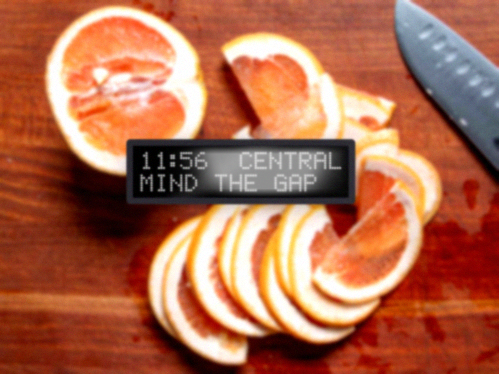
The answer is 11:56
